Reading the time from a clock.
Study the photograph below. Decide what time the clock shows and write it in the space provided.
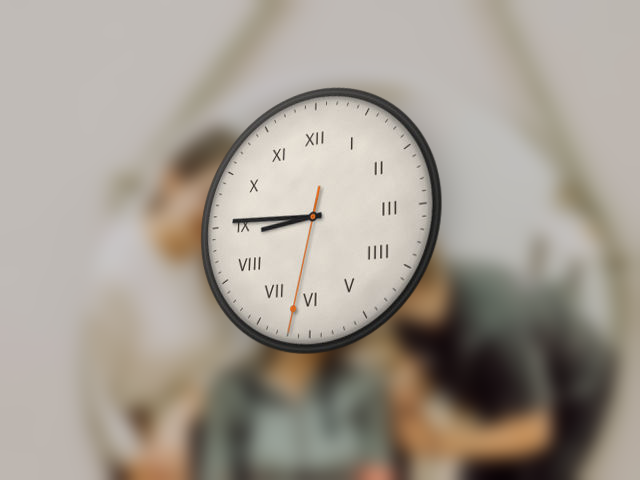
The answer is 8:45:32
